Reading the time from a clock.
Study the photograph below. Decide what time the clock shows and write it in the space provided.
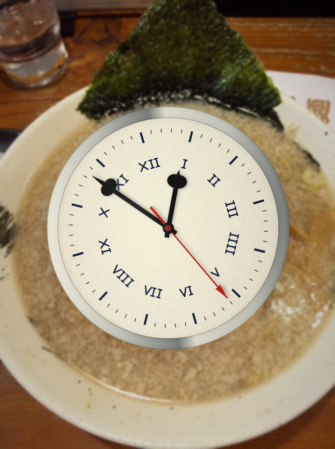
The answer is 12:53:26
